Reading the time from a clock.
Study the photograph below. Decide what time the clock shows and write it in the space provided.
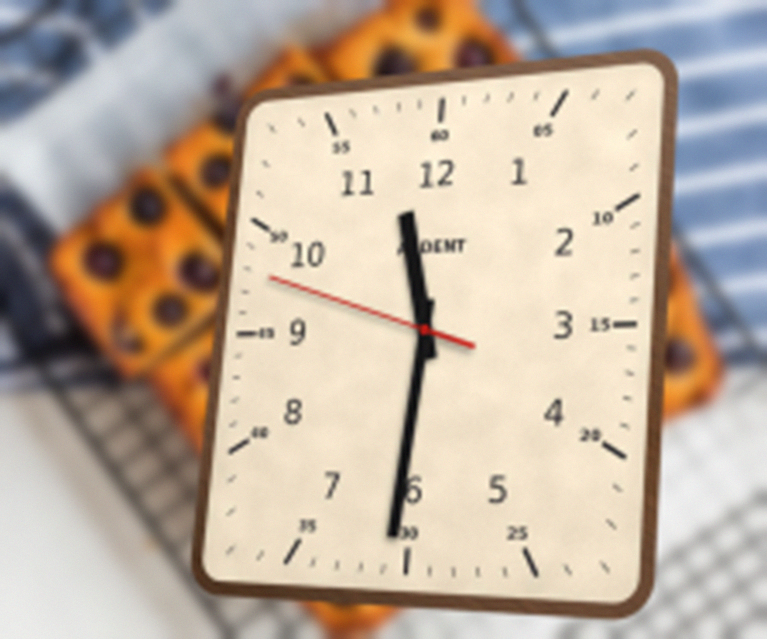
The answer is 11:30:48
